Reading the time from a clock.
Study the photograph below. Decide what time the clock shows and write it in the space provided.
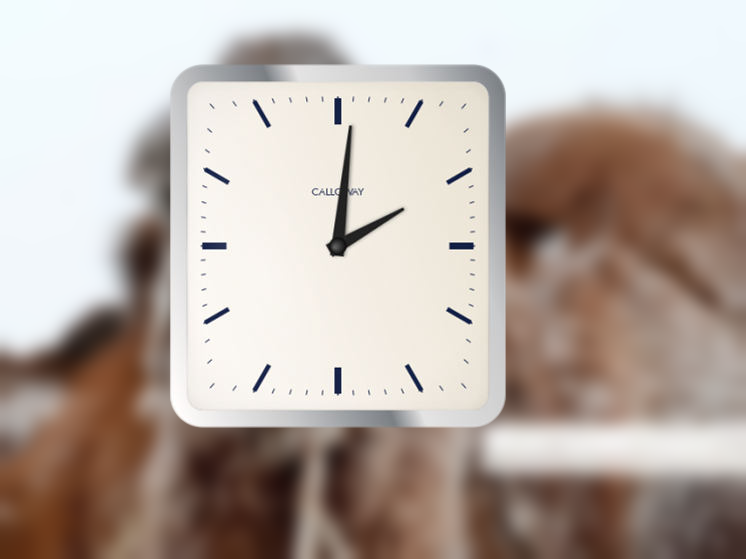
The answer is 2:01
